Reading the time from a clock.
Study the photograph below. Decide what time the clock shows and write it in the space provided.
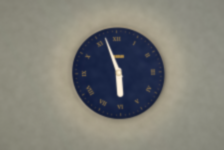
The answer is 5:57
